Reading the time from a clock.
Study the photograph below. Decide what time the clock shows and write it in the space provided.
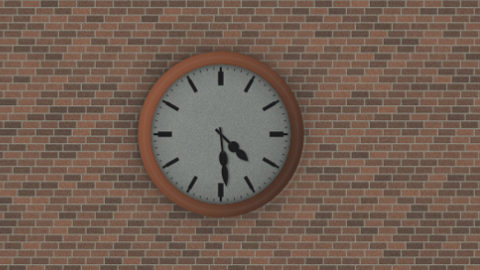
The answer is 4:29
